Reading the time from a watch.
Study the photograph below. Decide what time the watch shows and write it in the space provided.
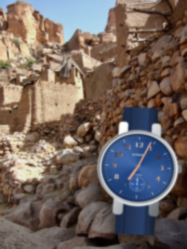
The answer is 7:04
